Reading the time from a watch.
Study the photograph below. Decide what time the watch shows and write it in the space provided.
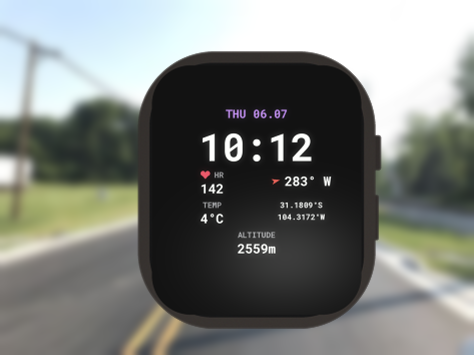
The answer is 10:12
